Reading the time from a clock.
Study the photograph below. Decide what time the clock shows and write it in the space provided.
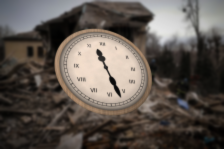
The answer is 11:27
